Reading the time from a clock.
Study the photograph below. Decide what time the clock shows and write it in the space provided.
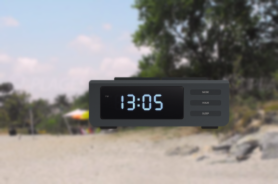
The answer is 13:05
